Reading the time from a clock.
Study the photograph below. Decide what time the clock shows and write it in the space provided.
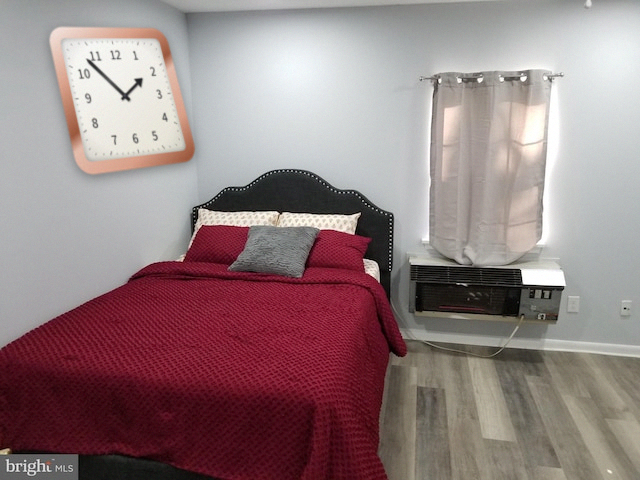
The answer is 1:53
